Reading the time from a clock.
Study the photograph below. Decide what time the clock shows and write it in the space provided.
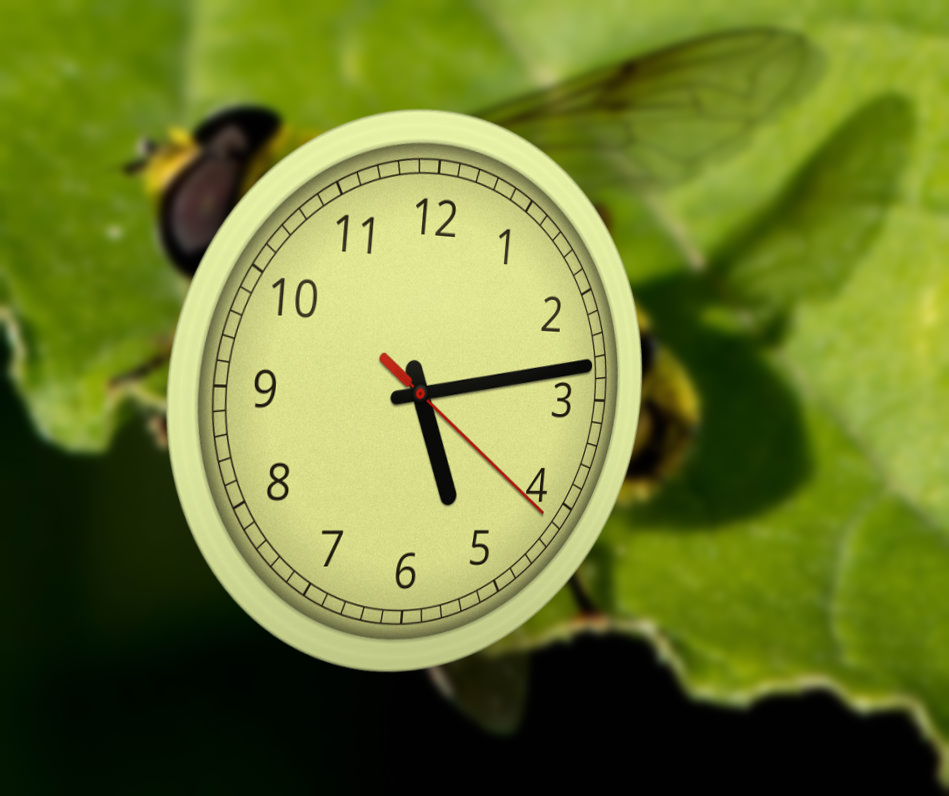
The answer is 5:13:21
